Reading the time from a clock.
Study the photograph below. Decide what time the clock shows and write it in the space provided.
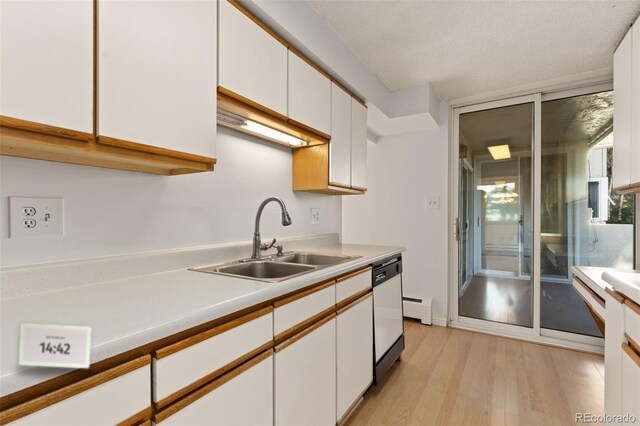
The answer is 14:42
